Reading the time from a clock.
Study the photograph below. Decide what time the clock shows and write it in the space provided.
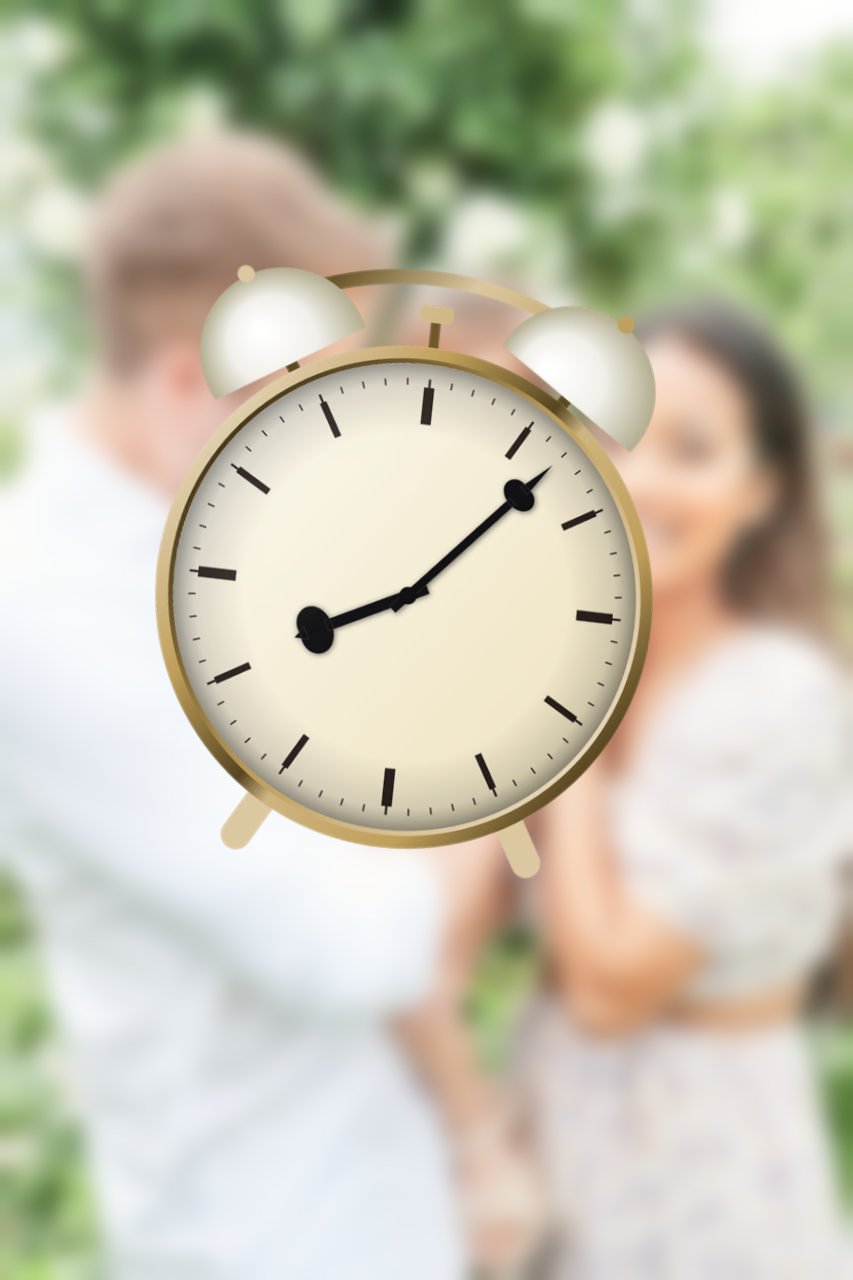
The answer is 8:07
